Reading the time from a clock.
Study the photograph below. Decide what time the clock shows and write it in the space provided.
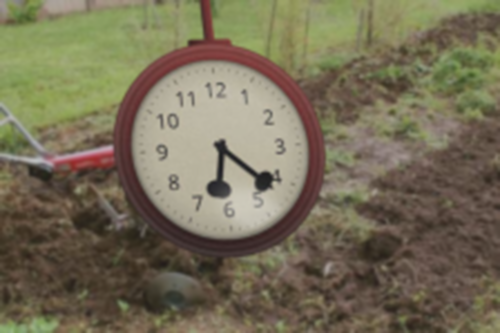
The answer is 6:22
